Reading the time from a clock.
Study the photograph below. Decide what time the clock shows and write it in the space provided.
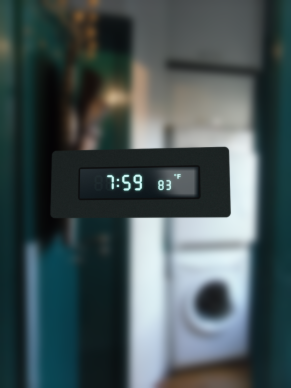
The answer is 7:59
